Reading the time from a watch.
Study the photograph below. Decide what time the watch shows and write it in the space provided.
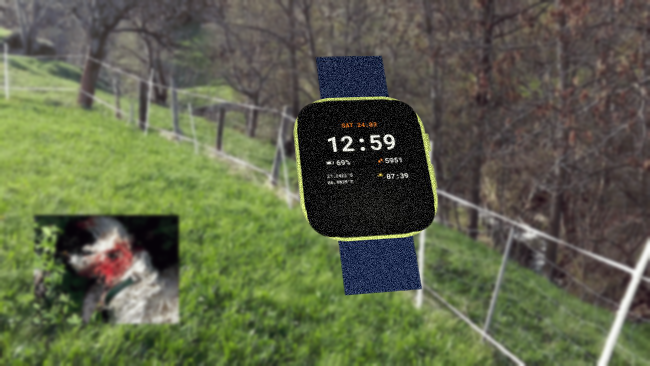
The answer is 12:59
